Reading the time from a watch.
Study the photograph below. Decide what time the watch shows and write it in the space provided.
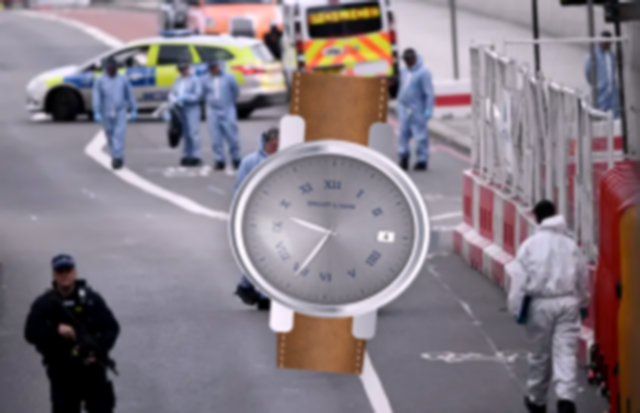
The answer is 9:35
